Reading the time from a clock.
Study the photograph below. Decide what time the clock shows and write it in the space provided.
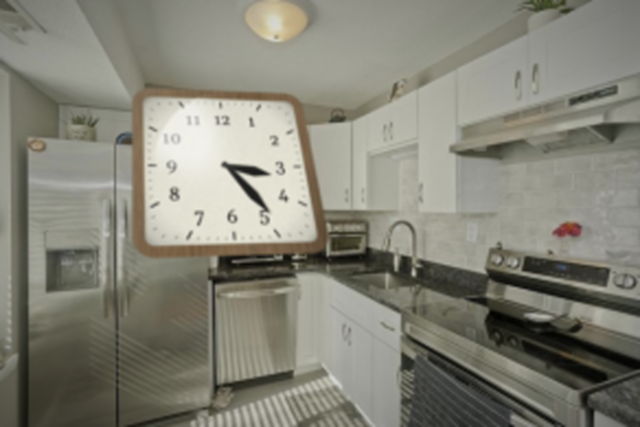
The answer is 3:24
